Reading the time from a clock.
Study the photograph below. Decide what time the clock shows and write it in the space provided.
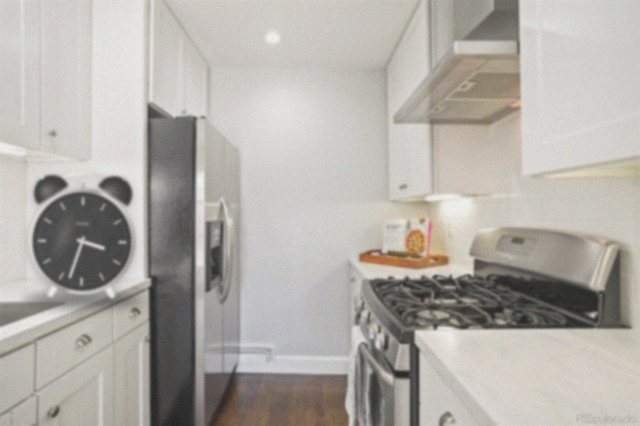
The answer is 3:33
